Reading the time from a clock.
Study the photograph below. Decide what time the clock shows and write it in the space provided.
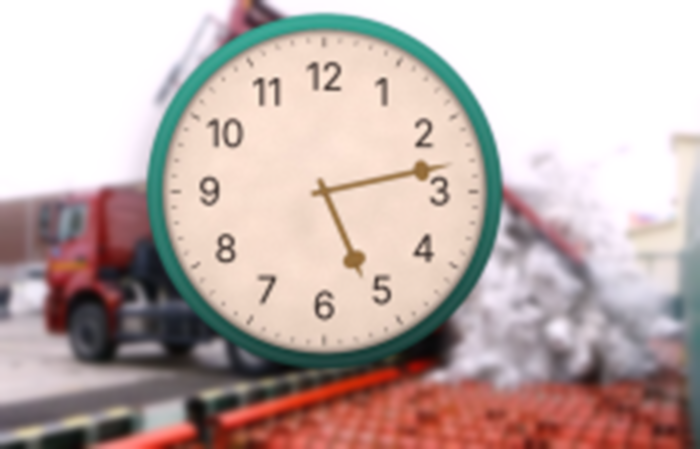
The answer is 5:13
